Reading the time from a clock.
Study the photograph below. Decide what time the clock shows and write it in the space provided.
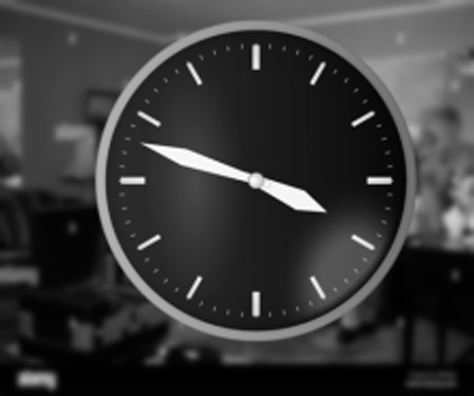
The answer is 3:48
